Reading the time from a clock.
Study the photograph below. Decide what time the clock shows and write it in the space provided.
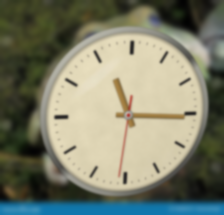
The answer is 11:15:31
